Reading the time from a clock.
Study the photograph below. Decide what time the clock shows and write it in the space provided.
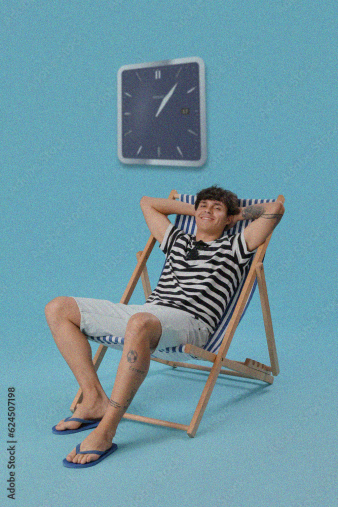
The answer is 1:06
